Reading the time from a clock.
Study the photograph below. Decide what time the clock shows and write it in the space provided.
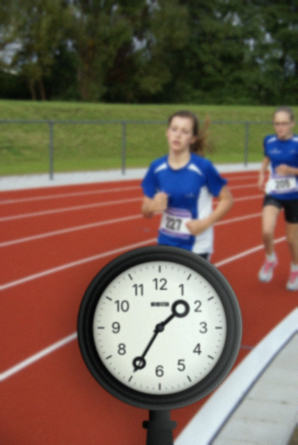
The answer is 1:35
